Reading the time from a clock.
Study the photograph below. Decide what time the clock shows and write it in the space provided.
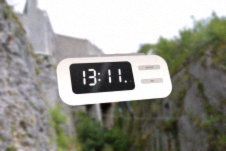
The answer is 13:11
